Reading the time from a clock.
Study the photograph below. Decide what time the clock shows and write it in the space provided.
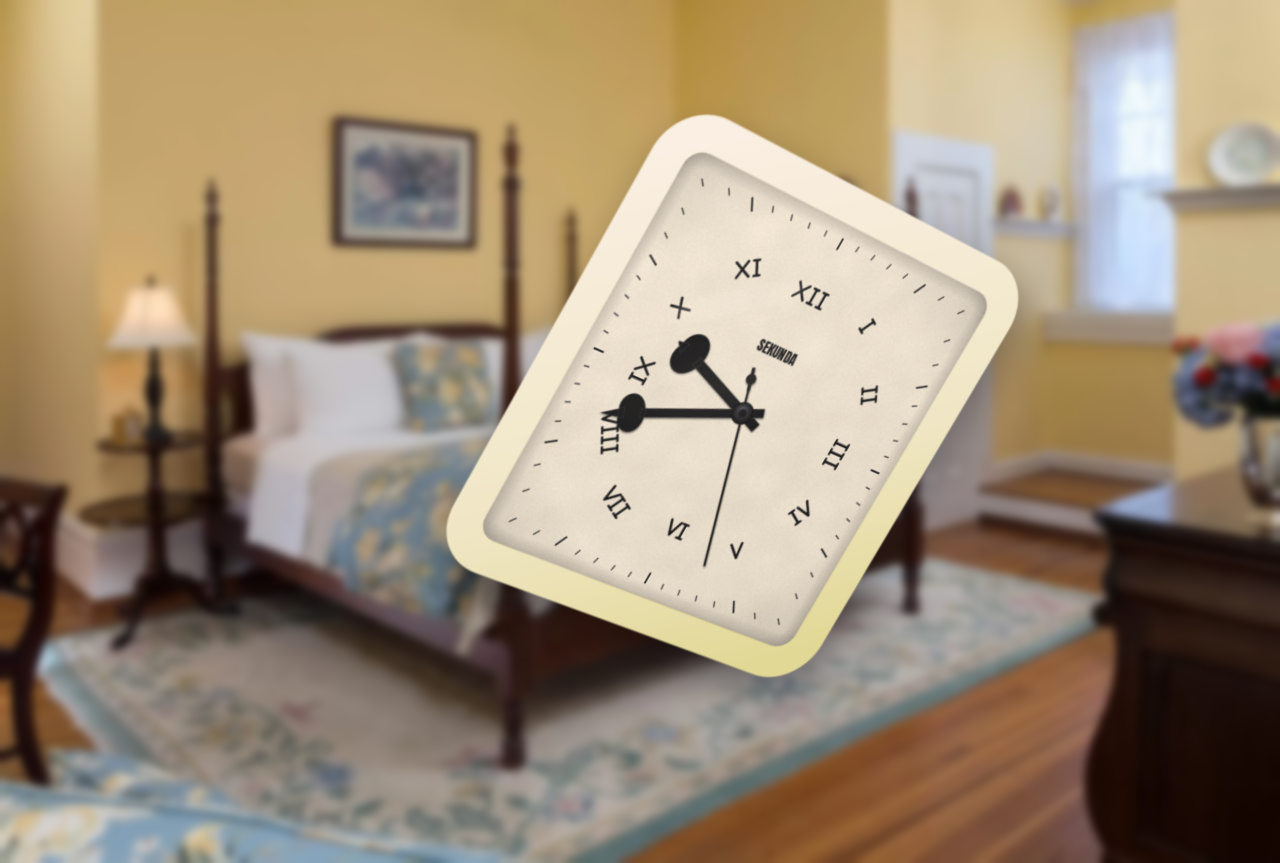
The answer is 9:41:27
